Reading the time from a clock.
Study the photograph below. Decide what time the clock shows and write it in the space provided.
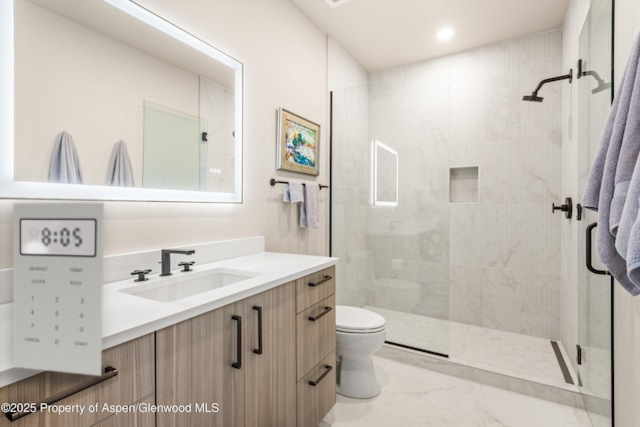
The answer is 8:05
